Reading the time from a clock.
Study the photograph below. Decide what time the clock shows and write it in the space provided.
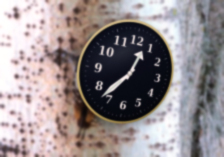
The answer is 12:37
